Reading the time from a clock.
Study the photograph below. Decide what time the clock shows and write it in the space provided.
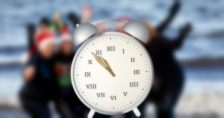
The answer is 10:53
